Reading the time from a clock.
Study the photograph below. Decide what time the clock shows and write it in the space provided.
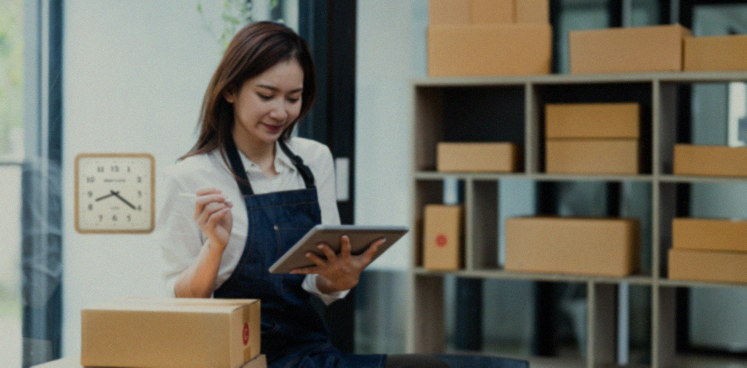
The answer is 8:21
